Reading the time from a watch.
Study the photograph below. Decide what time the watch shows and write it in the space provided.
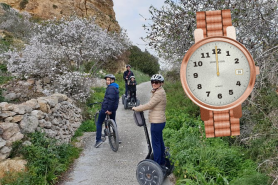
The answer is 12:00
